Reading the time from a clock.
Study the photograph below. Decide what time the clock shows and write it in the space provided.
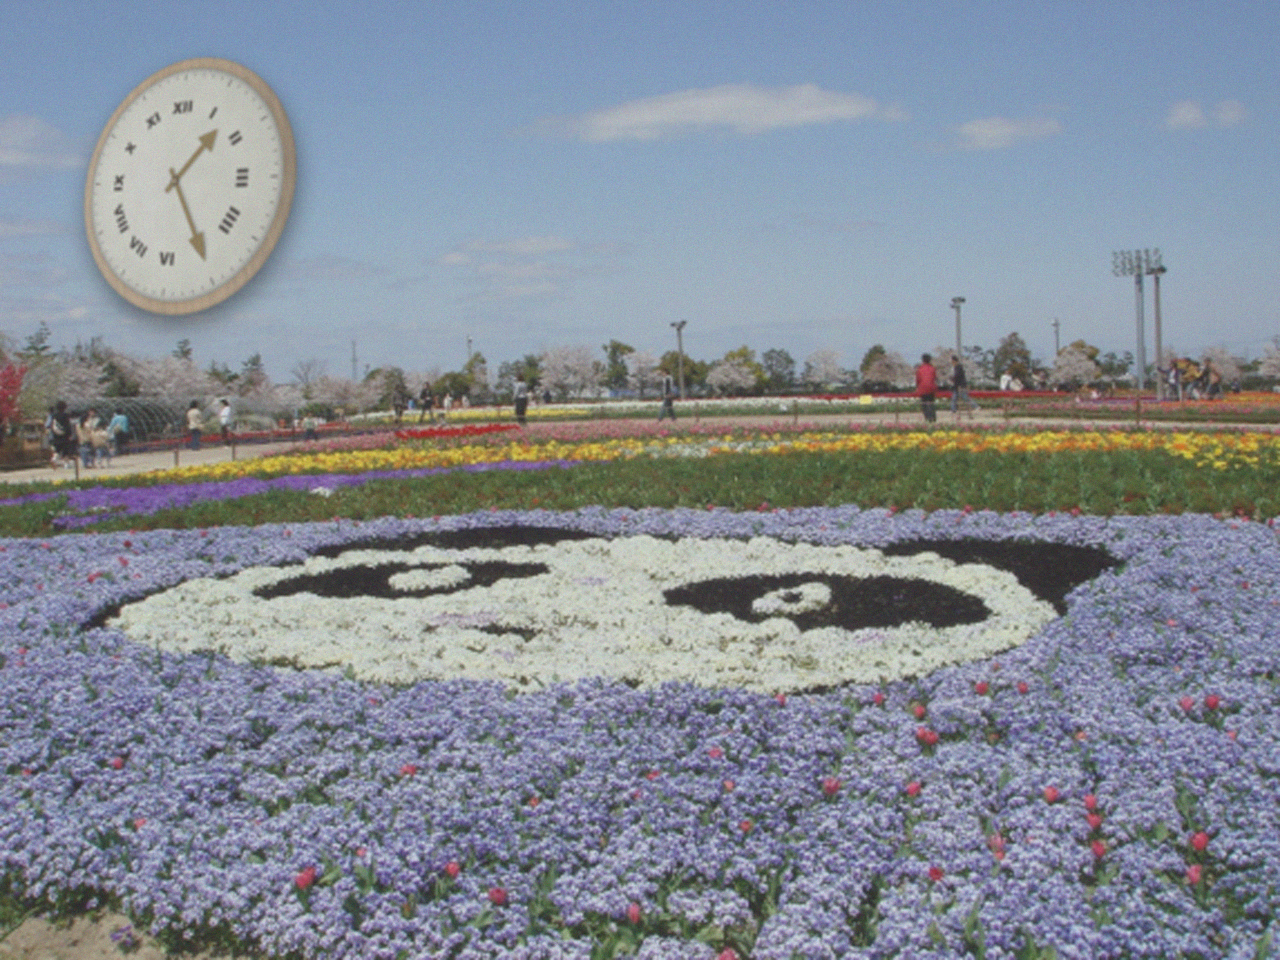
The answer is 1:25
